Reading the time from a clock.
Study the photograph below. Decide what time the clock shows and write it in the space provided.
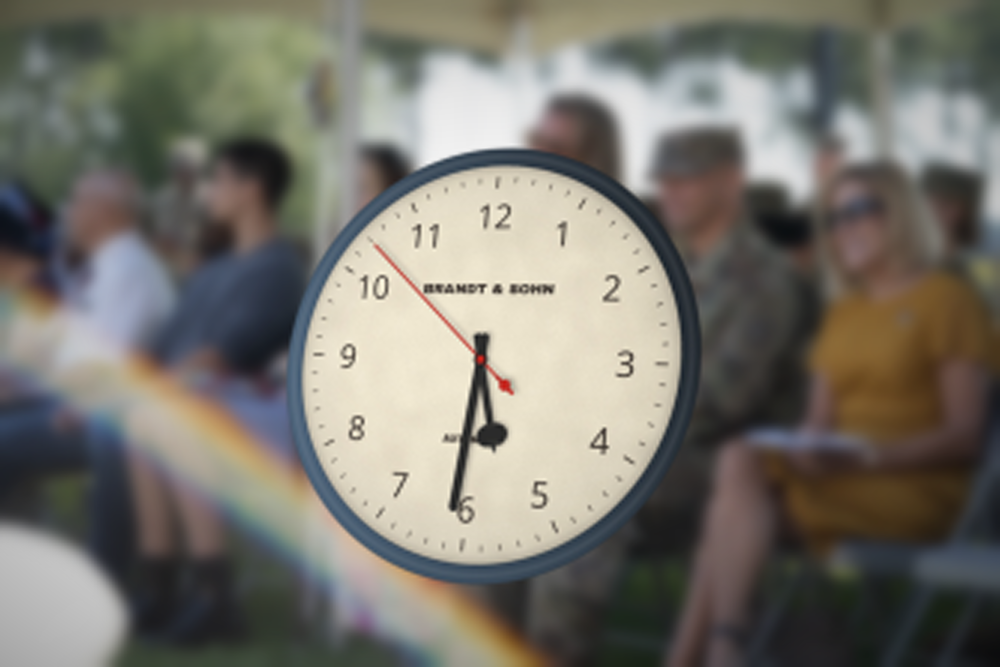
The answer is 5:30:52
